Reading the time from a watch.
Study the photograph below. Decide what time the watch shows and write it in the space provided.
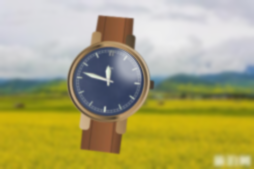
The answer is 11:47
